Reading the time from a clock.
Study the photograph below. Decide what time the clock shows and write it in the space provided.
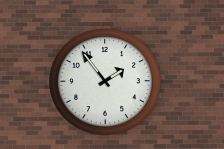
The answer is 1:54
